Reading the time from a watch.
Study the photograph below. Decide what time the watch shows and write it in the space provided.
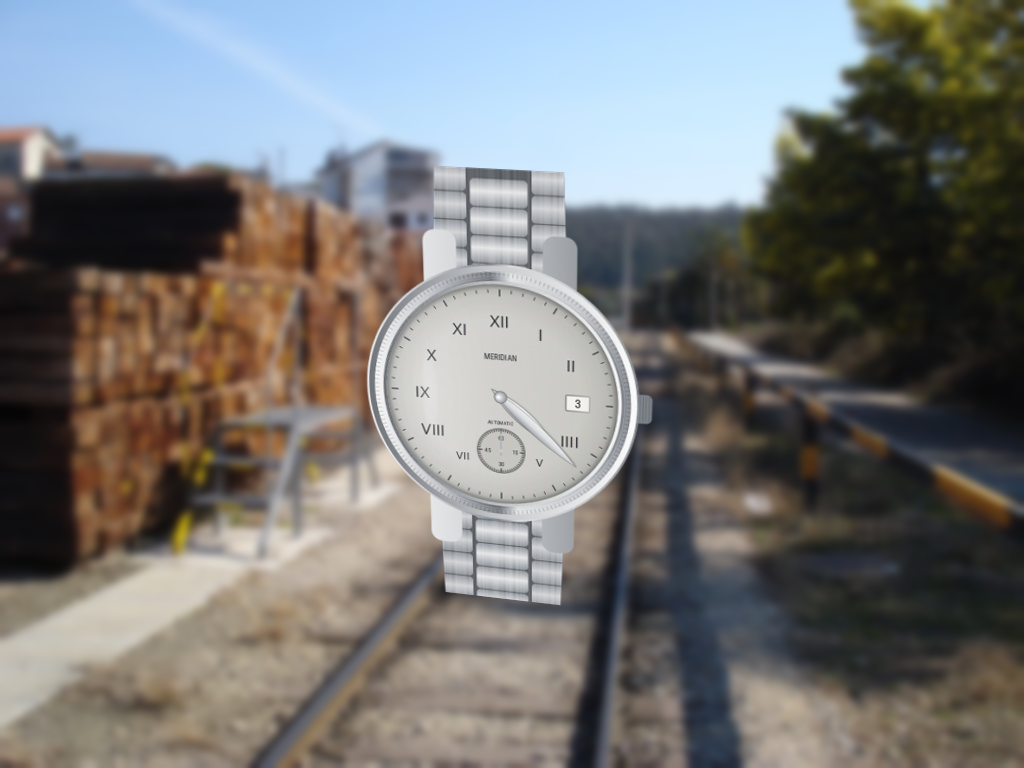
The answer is 4:22
